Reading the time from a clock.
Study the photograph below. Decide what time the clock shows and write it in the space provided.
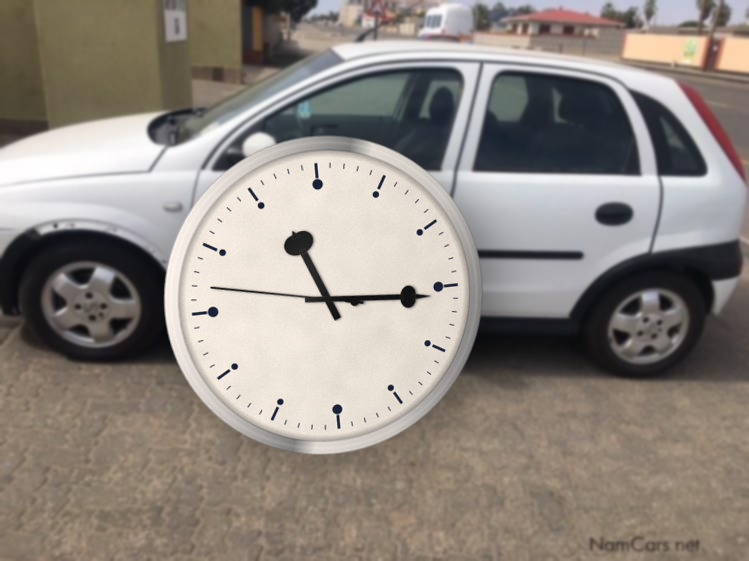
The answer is 11:15:47
